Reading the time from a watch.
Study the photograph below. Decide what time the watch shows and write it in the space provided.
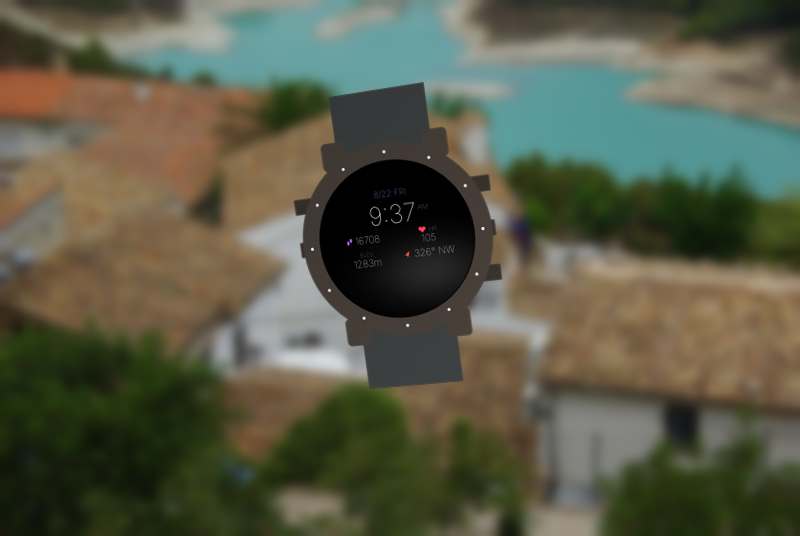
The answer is 9:37
